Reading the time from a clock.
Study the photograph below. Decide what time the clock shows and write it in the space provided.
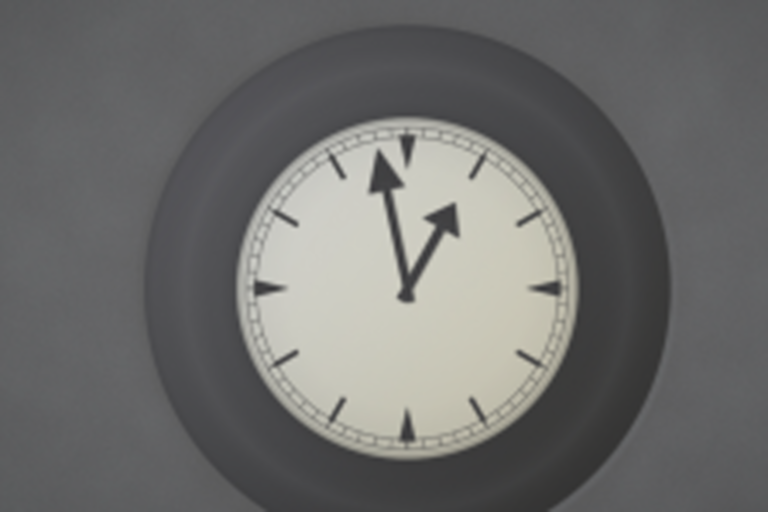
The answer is 12:58
